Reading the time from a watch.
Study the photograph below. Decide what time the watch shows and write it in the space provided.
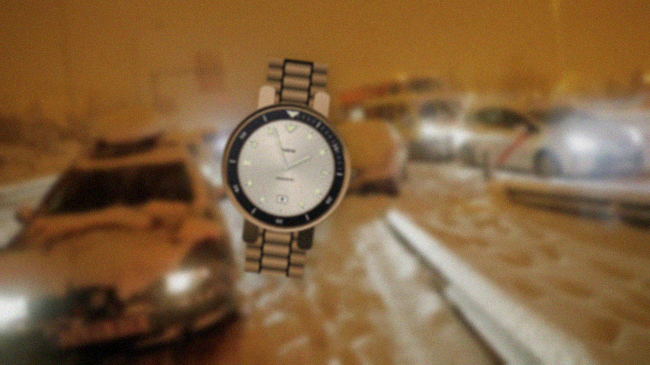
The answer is 1:56
